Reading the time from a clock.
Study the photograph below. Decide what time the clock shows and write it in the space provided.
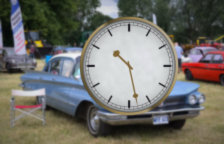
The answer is 10:28
